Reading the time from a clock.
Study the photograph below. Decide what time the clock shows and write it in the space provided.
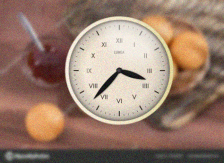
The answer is 3:37
